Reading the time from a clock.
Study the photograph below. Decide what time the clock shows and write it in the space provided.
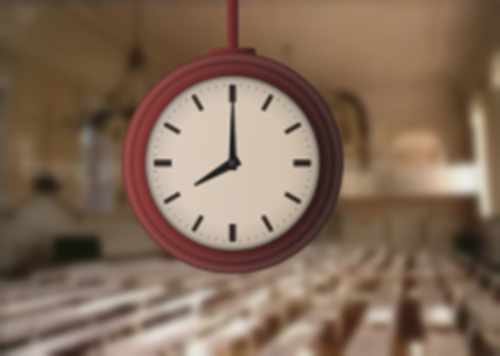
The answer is 8:00
